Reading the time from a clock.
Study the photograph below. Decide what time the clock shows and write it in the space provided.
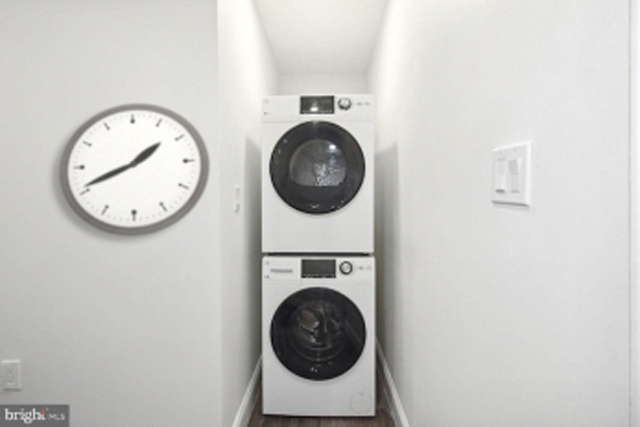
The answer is 1:41
